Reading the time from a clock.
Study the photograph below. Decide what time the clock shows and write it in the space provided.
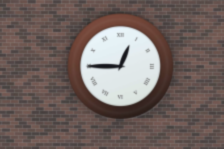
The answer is 12:45
